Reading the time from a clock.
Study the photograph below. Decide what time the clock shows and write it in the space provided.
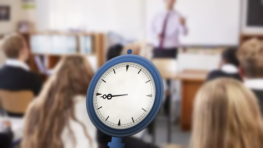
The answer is 8:44
